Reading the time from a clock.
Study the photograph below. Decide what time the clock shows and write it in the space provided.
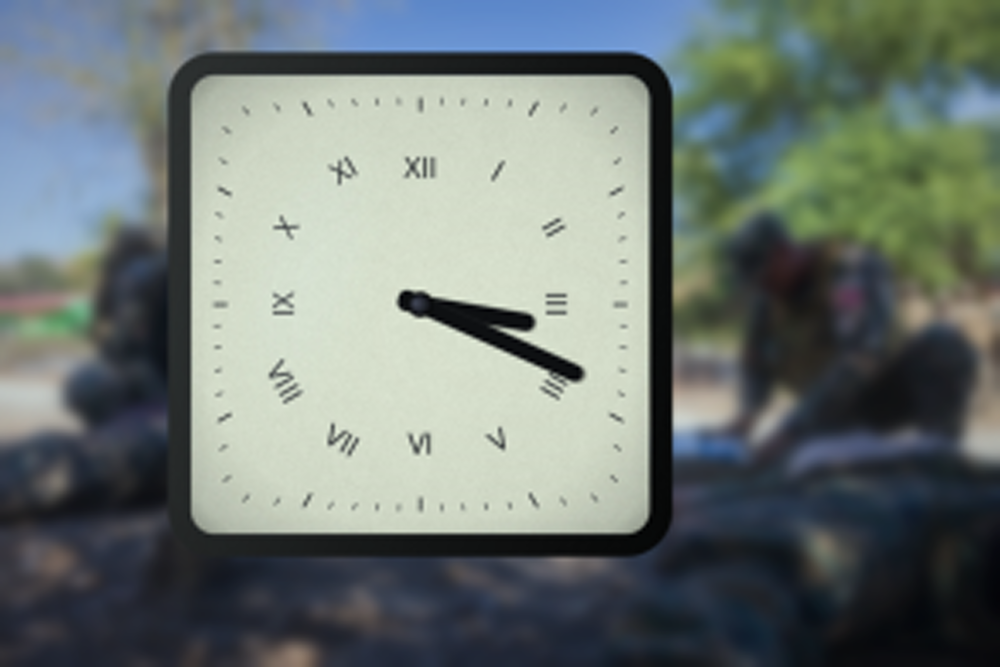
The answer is 3:19
